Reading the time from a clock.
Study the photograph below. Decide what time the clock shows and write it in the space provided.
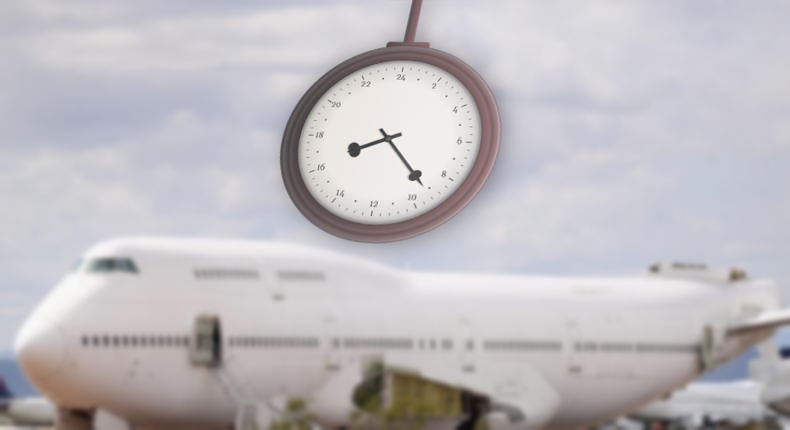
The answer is 16:23
